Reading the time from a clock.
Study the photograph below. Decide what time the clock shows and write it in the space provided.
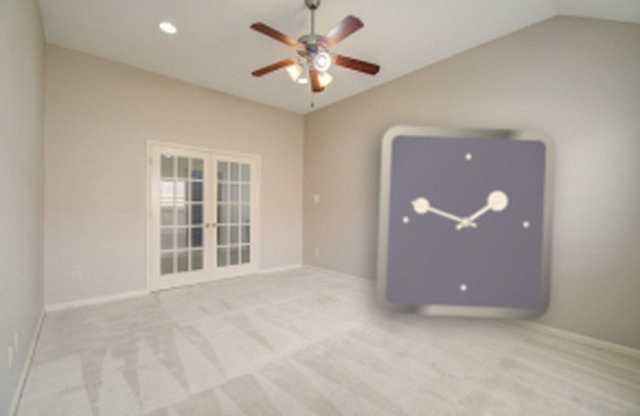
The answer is 1:48
